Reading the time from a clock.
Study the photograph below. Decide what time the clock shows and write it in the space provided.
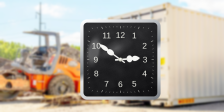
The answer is 2:51
